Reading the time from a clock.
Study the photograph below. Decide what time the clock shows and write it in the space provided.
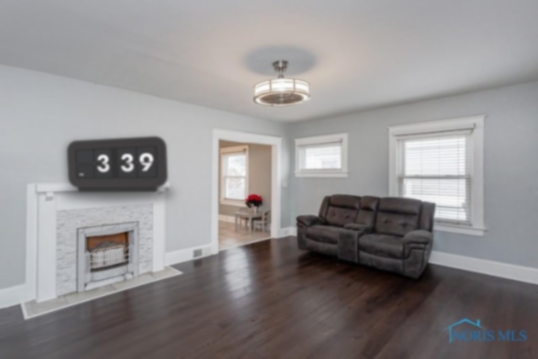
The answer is 3:39
